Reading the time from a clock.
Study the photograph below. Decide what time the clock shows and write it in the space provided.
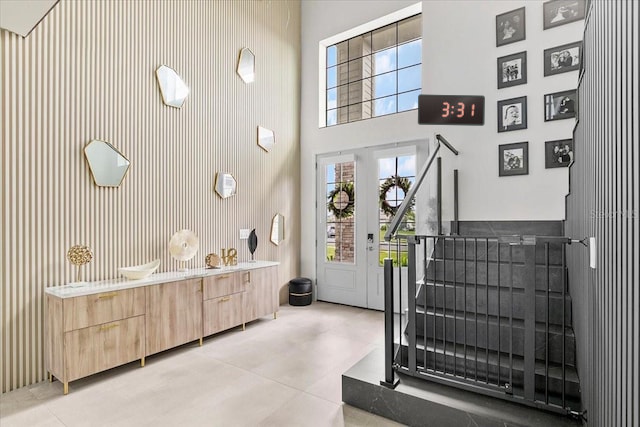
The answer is 3:31
